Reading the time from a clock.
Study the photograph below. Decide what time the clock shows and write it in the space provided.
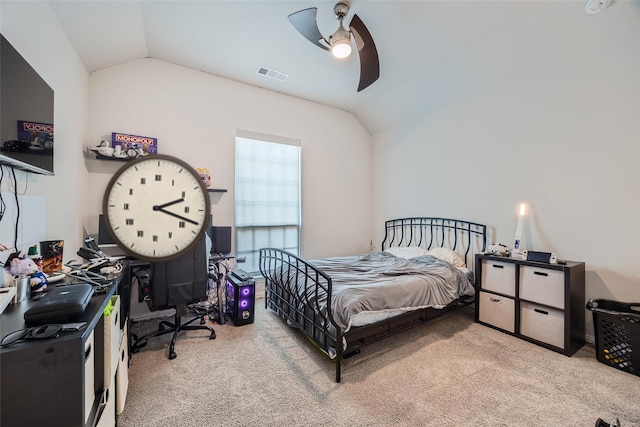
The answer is 2:18
